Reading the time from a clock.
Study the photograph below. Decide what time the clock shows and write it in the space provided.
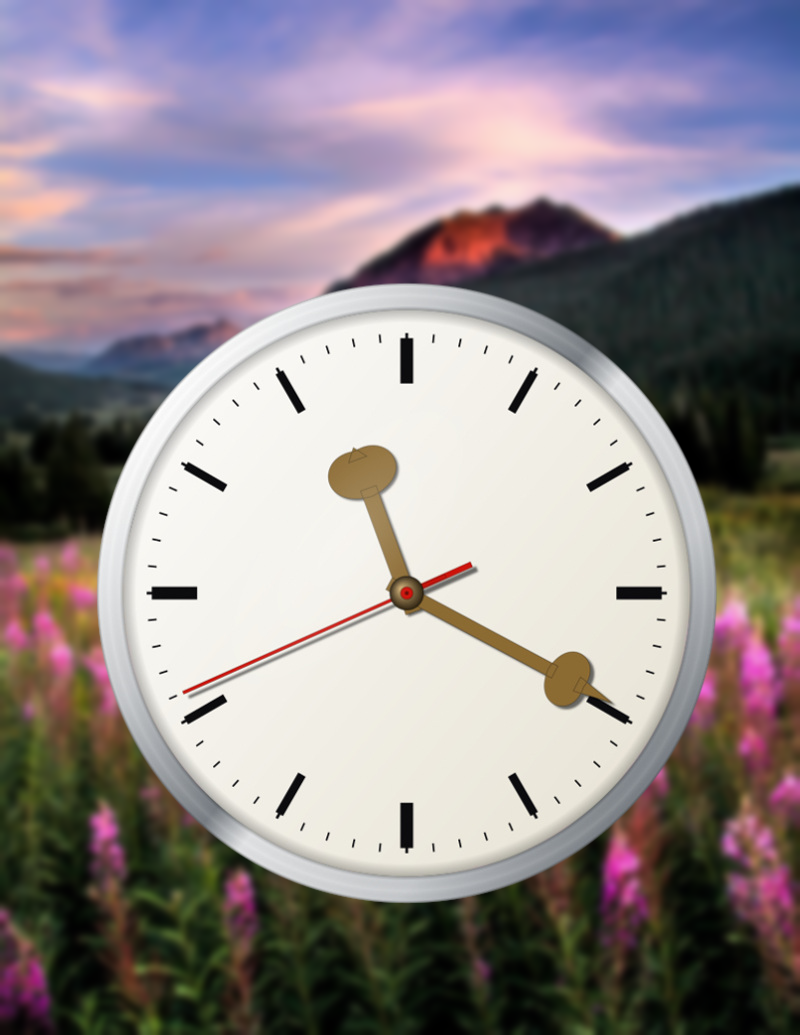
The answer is 11:19:41
